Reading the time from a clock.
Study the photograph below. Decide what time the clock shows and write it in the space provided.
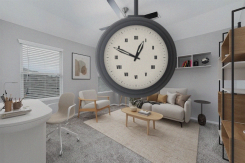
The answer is 12:49
